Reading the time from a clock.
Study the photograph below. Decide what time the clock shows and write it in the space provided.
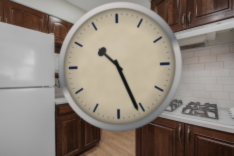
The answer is 10:26
